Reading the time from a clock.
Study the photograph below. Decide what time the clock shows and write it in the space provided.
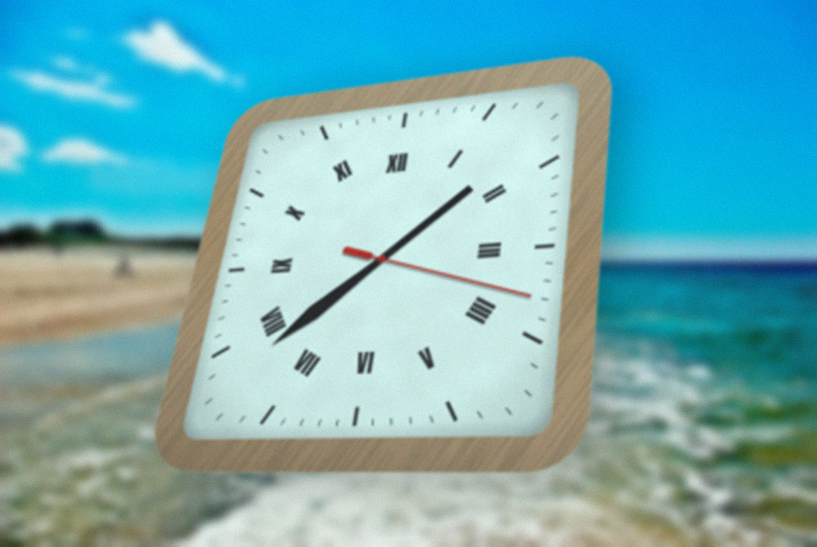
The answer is 1:38:18
